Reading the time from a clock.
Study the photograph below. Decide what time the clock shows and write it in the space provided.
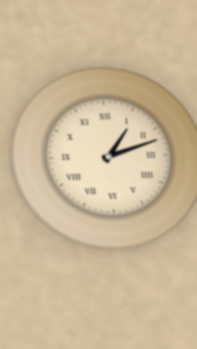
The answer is 1:12
